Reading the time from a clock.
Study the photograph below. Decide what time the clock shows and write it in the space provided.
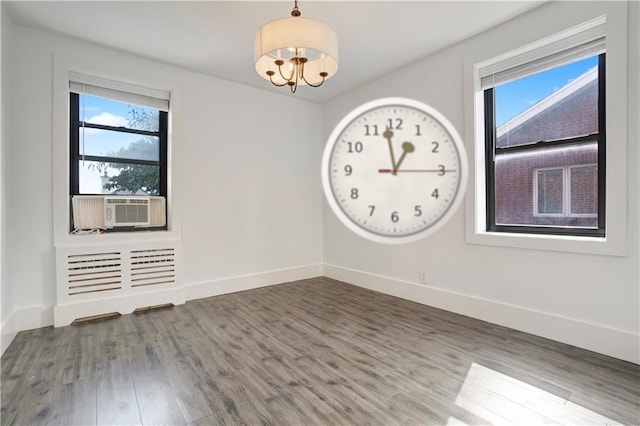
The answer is 12:58:15
